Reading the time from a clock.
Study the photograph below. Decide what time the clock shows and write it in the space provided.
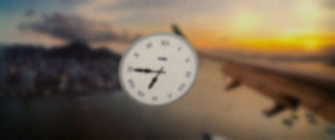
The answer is 6:45
